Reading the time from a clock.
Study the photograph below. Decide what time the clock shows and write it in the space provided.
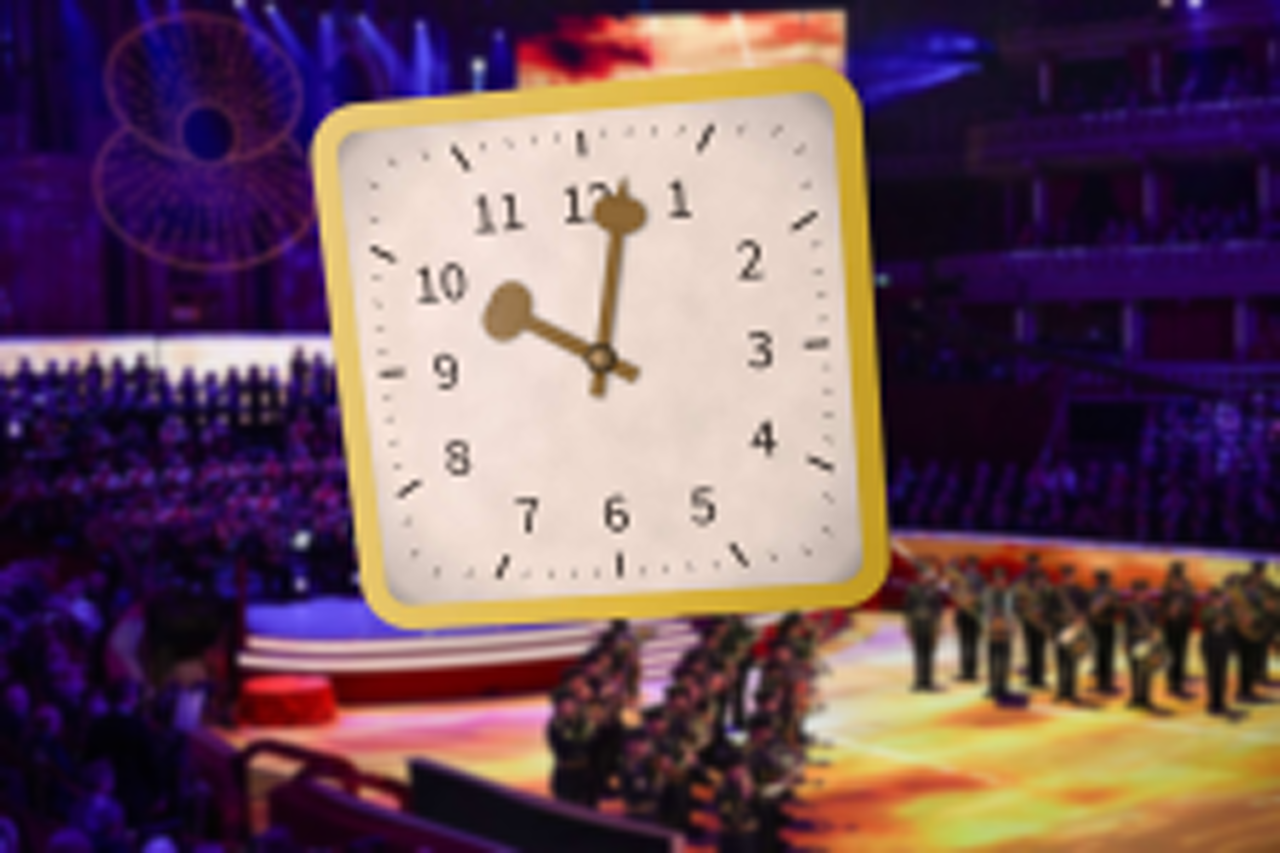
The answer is 10:02
